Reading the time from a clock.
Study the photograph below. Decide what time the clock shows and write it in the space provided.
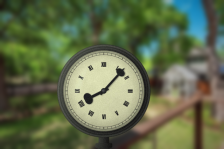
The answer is 8:07
